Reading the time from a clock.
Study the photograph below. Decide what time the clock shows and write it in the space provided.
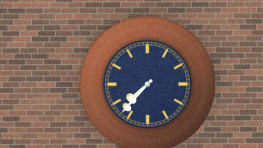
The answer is 7:37
